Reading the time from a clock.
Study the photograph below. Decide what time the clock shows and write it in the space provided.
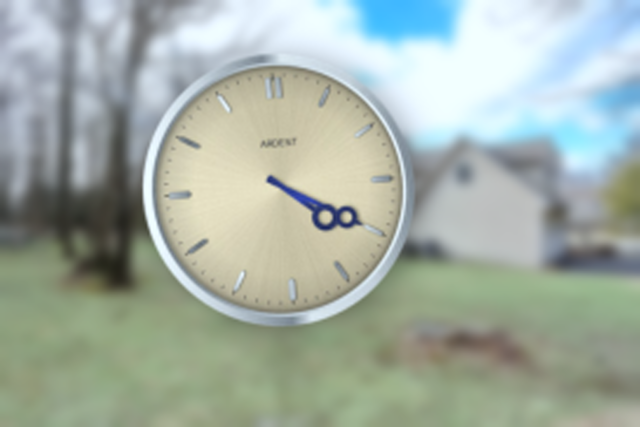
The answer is 4:20
